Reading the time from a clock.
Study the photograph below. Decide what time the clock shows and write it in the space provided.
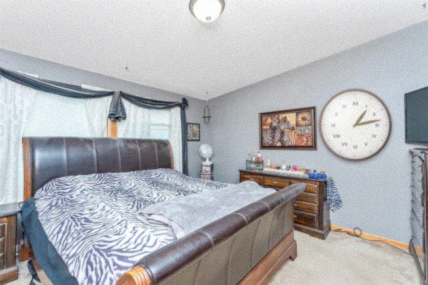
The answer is 1:13
